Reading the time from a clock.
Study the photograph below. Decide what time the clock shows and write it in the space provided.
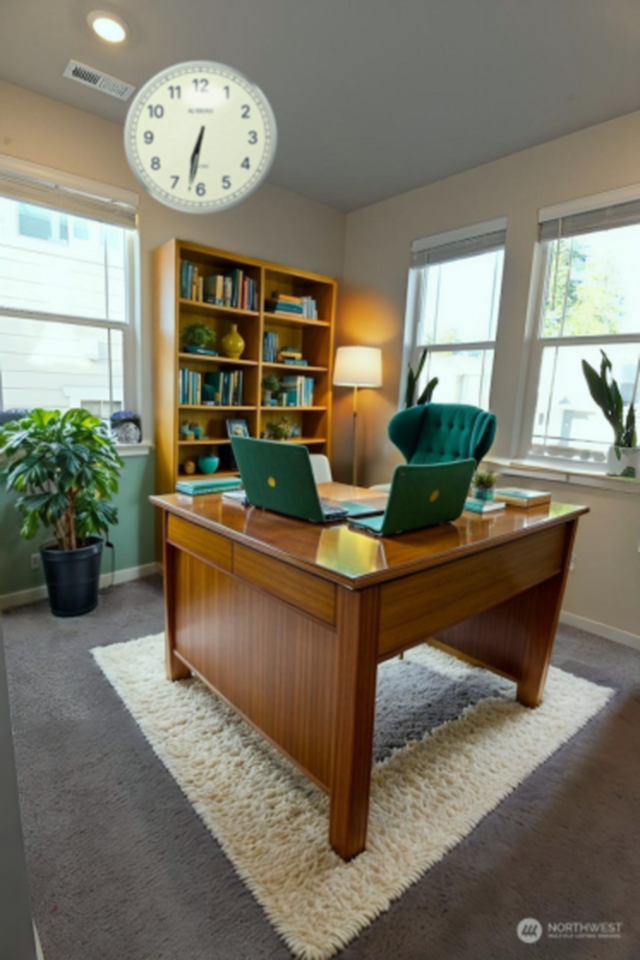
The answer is 6:32
